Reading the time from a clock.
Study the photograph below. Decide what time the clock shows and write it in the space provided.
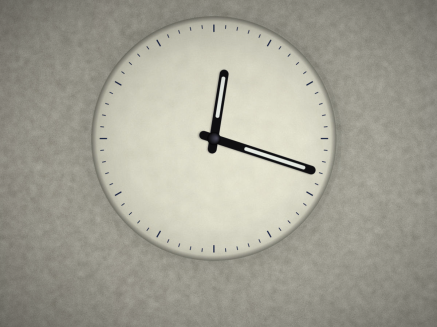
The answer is 12:18
